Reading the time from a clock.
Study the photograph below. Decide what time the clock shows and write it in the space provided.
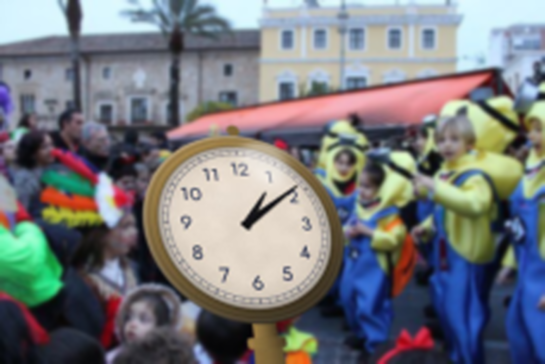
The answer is 1:09
